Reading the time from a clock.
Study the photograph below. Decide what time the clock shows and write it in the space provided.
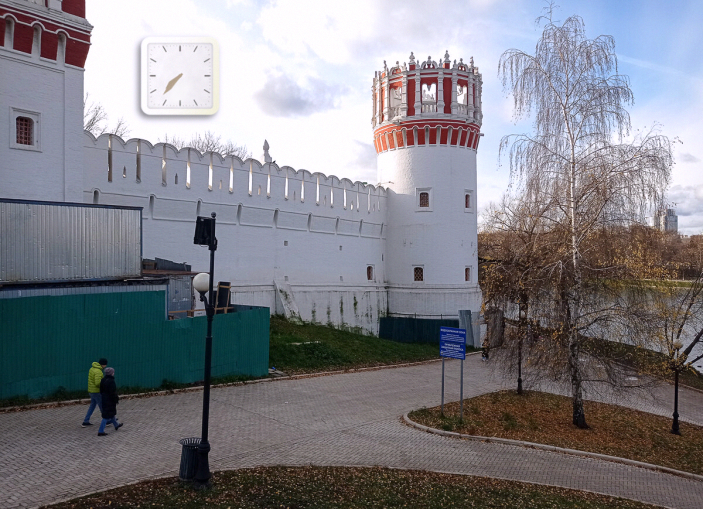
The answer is 7:37
